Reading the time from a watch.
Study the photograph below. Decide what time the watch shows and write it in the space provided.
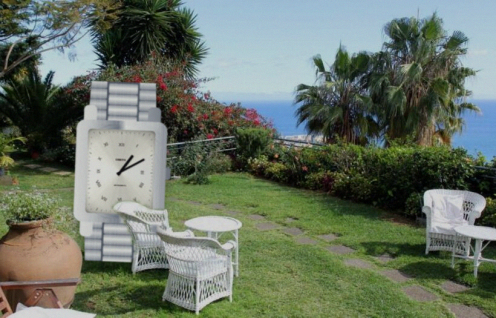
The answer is 1:10
